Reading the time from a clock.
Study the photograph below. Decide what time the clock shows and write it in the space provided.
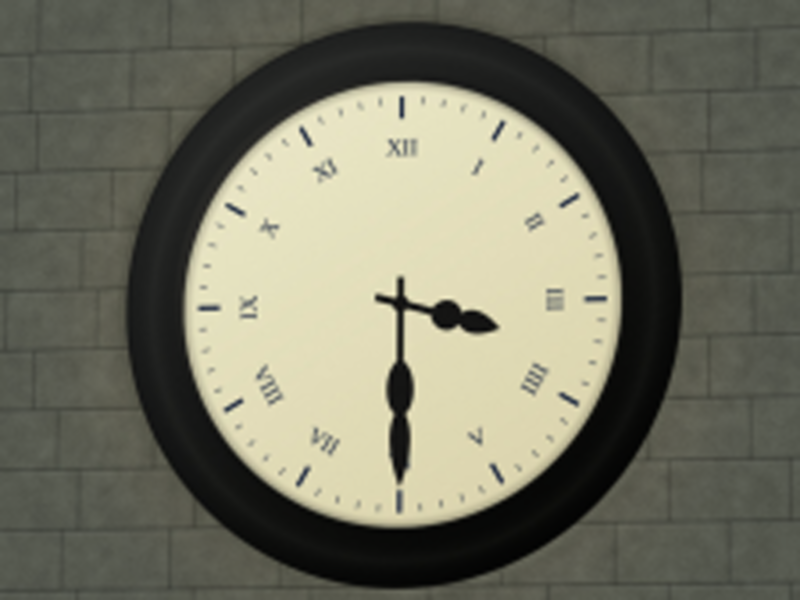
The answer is 3:30
